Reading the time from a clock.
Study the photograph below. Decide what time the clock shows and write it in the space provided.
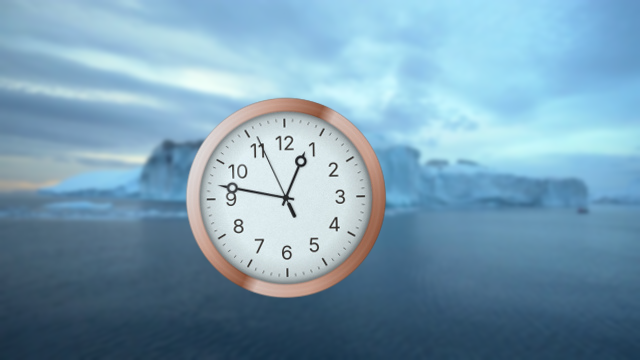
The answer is 12:46:56
